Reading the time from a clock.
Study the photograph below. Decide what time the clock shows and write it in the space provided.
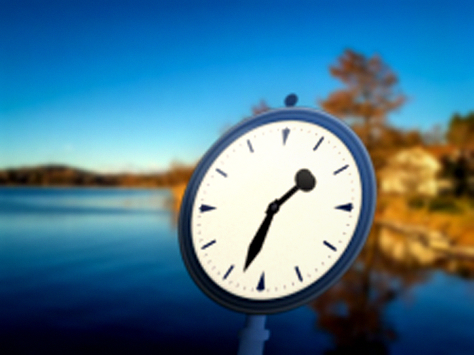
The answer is 1:33
